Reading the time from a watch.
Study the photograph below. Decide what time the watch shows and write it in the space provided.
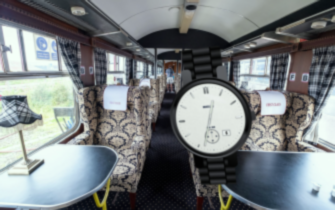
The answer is 12:33
